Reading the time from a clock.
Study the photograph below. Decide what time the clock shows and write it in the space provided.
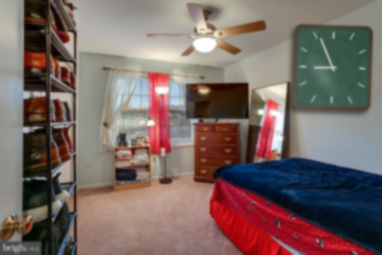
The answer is 8:56
